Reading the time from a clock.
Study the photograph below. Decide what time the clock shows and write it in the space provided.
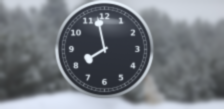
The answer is 7:58
